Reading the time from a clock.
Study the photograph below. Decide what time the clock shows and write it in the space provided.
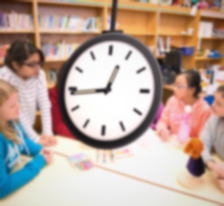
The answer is 12:44
